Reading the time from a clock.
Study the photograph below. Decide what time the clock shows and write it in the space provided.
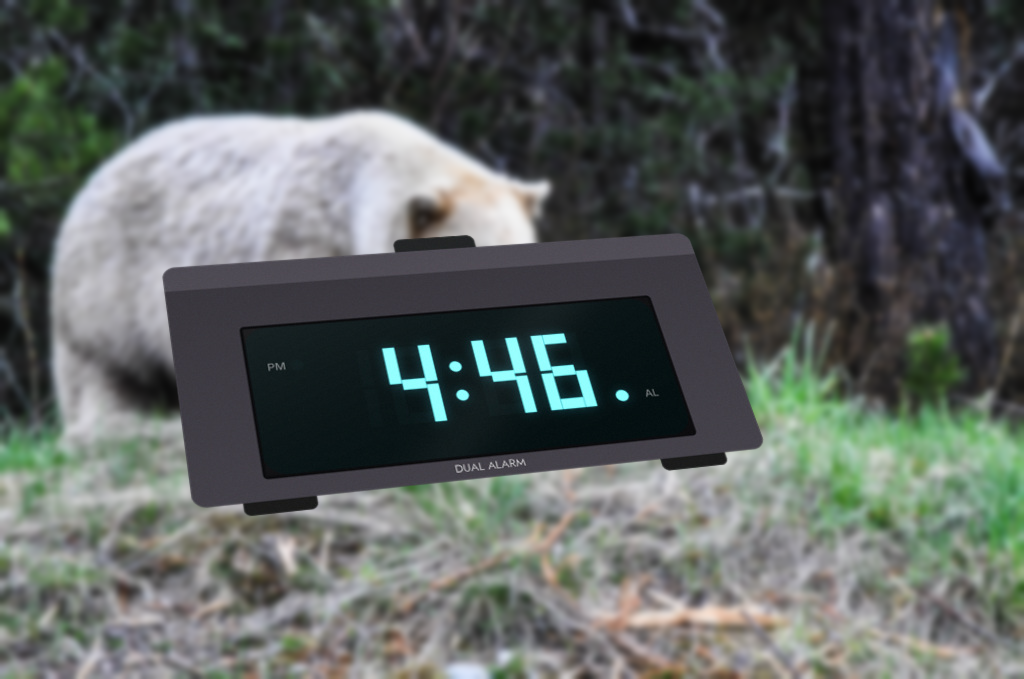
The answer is 4:46
